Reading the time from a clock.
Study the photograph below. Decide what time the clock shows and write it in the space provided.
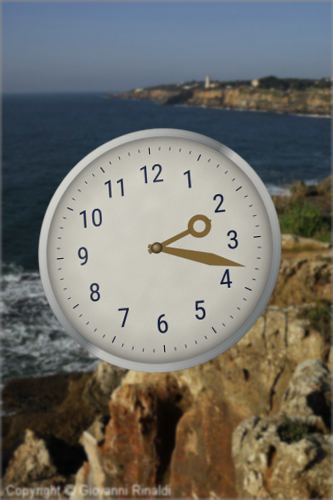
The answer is 2:18
